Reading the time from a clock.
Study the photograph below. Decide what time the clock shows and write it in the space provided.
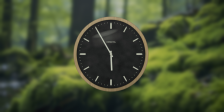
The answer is 5:55
